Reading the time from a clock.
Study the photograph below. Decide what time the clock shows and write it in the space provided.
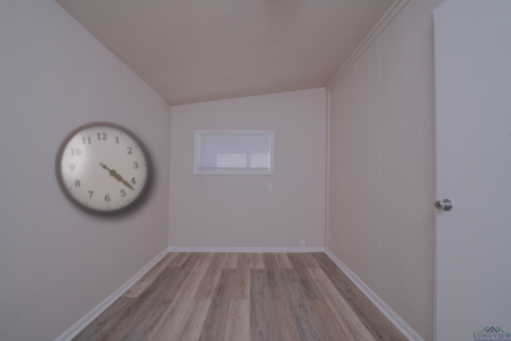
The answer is 4:22
